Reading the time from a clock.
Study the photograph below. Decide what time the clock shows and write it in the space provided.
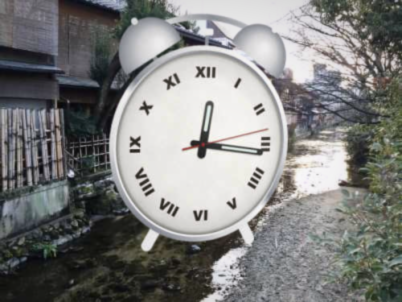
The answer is 12:16:13
